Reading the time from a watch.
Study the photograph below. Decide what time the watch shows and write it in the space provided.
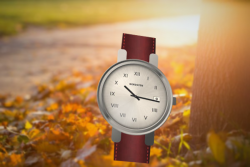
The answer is 10:16
